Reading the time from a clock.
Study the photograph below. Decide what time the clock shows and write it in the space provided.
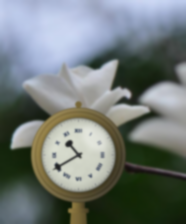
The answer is 10:40
